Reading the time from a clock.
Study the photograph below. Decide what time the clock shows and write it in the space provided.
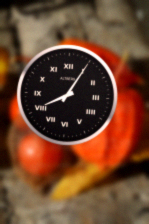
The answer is 8:05
